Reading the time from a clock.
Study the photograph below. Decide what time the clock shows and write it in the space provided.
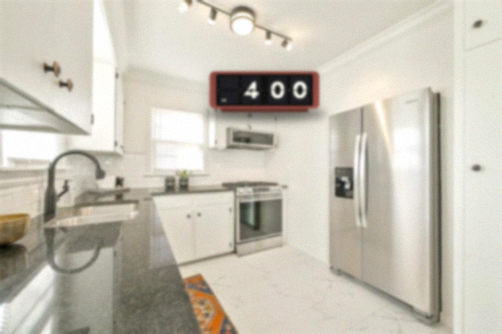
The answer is 4:00
